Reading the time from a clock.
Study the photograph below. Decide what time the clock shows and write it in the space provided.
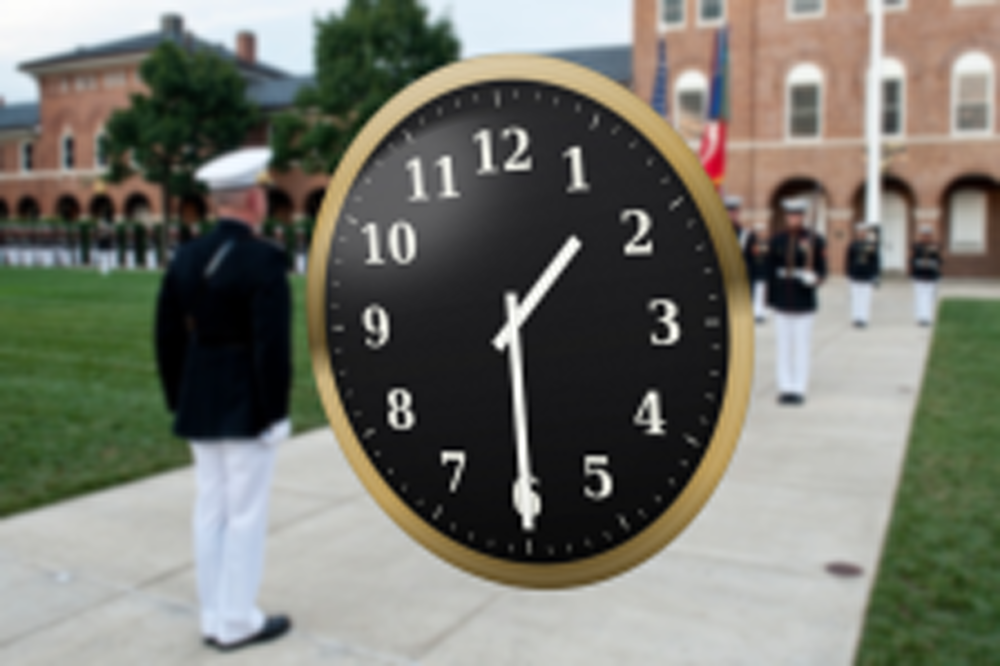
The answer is 1:30
